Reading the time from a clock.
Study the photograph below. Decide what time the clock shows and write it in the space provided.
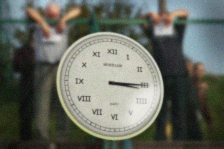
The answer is 3:15
